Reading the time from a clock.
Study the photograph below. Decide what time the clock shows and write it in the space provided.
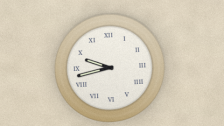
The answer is 9:43
